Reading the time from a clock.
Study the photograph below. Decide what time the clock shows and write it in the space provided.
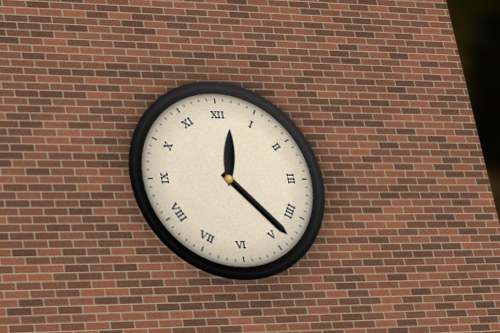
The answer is 12:23
